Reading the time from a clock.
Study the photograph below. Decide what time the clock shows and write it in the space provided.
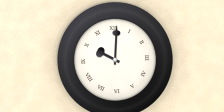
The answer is 10:01
